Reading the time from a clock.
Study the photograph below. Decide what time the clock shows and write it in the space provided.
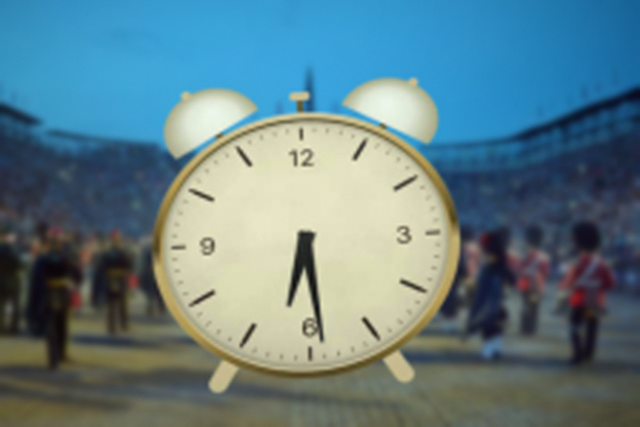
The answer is 6:29
